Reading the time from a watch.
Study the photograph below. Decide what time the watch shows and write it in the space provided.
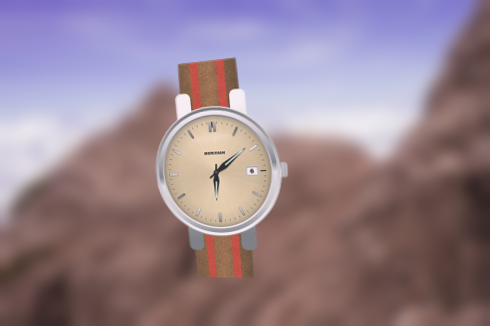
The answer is 6:09
